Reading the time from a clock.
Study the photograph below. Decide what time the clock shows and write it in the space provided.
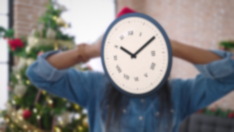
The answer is 10:10
